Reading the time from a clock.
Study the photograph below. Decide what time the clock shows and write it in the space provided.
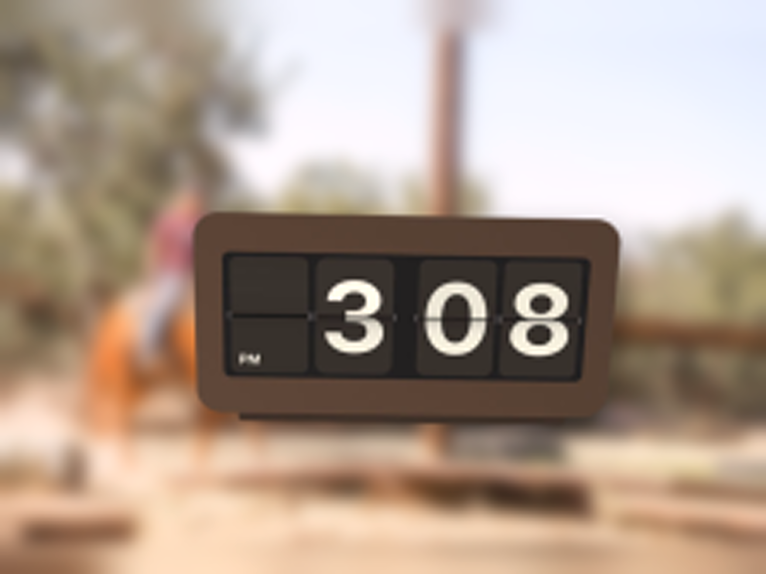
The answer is 3:08
